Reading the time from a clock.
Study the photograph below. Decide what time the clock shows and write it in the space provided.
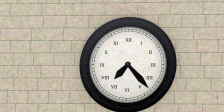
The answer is 7:23
